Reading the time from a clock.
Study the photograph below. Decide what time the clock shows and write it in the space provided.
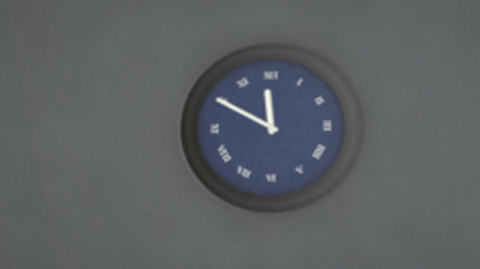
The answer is 11:50
